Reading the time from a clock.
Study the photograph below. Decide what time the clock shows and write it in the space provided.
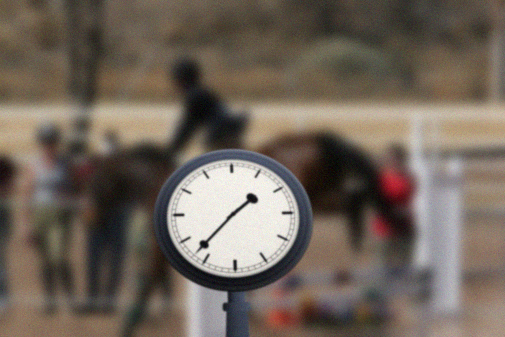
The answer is 1:37
